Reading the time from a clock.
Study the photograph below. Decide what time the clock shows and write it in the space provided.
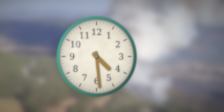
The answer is 4:29
